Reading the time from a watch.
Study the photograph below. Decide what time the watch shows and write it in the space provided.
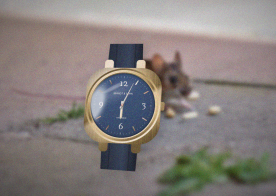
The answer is 6:04
